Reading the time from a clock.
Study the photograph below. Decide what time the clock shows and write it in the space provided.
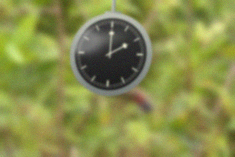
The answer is 2:00
